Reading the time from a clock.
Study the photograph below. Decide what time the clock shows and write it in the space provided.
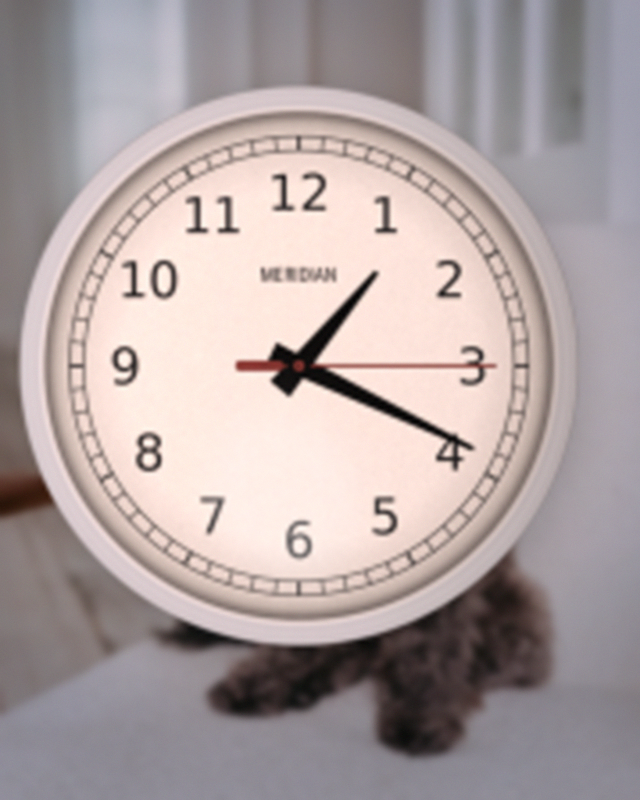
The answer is 1:19:15
